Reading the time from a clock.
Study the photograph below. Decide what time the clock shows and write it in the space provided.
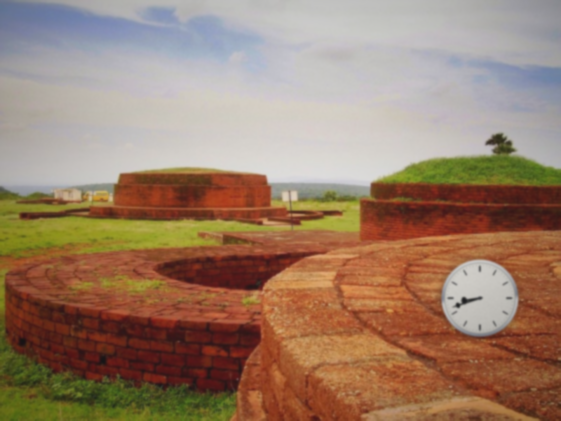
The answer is 8:42
